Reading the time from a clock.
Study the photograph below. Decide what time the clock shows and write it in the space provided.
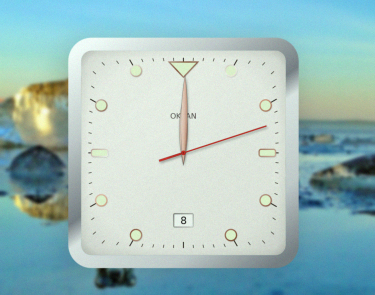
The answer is 12:00:12
